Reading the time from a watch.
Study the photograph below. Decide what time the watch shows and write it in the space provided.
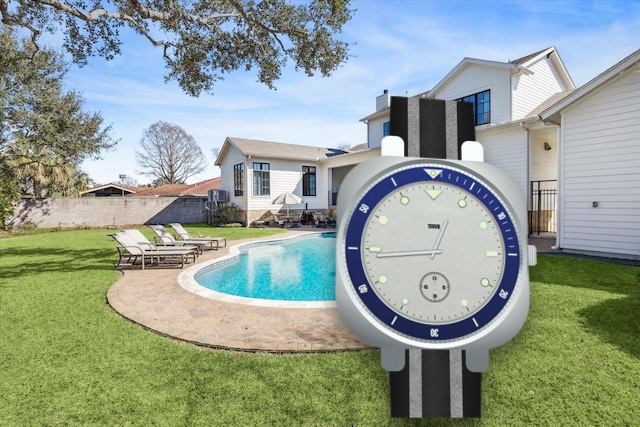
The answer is 12:44
